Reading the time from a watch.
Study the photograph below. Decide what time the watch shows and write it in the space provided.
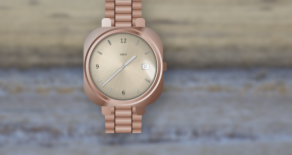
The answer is 1:38
